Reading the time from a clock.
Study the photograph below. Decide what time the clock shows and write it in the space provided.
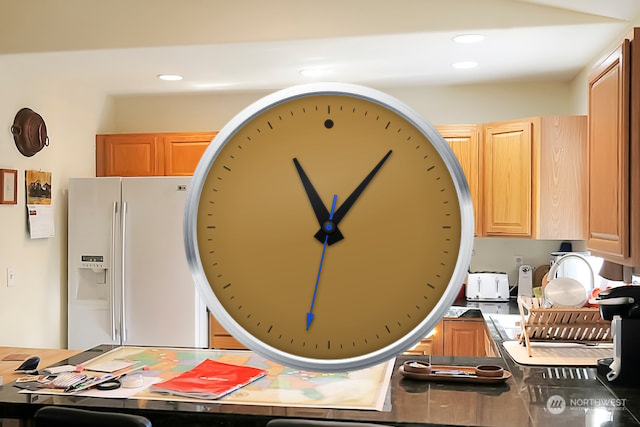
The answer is 11:06:32
